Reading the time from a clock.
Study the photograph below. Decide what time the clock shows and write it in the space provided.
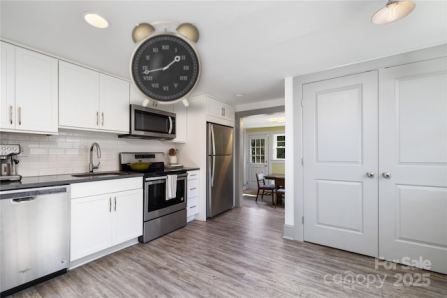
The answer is 1:43
